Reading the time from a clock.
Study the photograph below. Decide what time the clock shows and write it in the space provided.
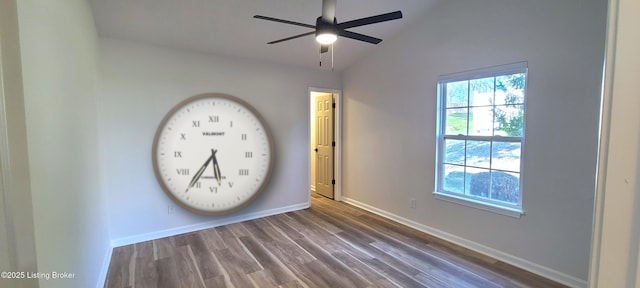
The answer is 5:36
